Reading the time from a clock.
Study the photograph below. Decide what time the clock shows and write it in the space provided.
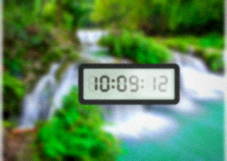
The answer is 10:09:12
